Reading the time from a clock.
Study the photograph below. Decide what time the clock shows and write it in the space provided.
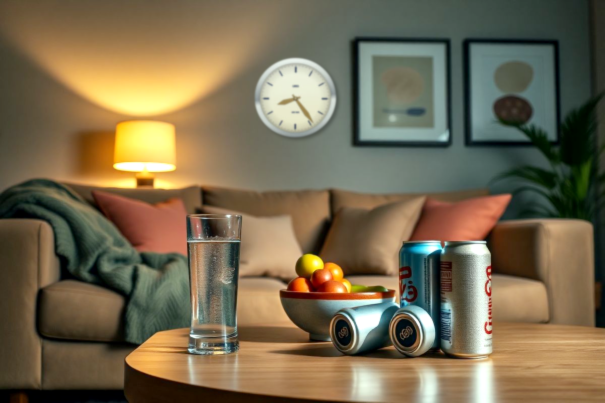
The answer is 8:24
